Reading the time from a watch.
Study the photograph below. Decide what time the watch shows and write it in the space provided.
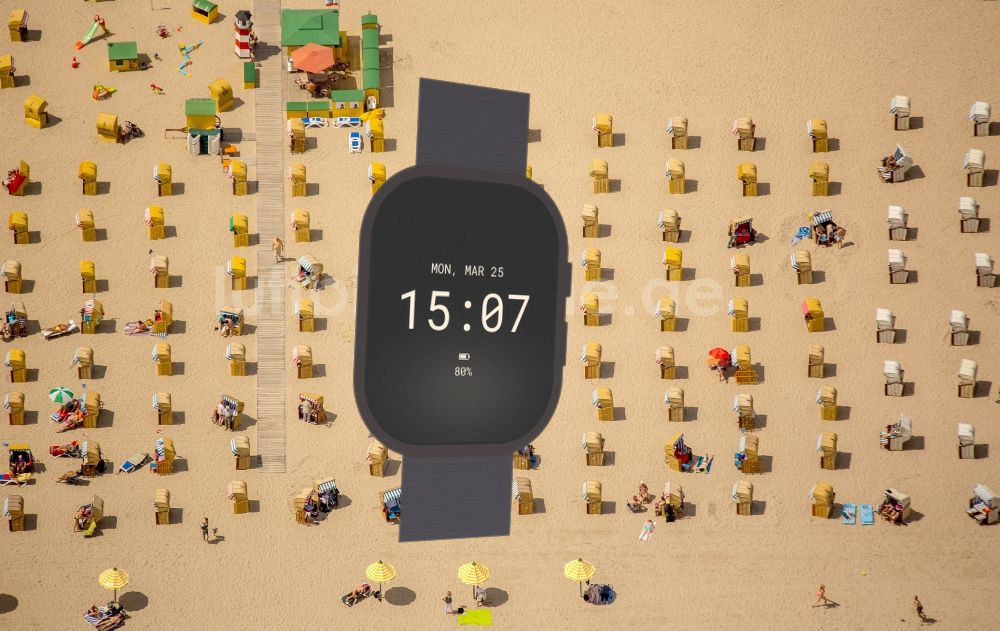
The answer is 15:07
